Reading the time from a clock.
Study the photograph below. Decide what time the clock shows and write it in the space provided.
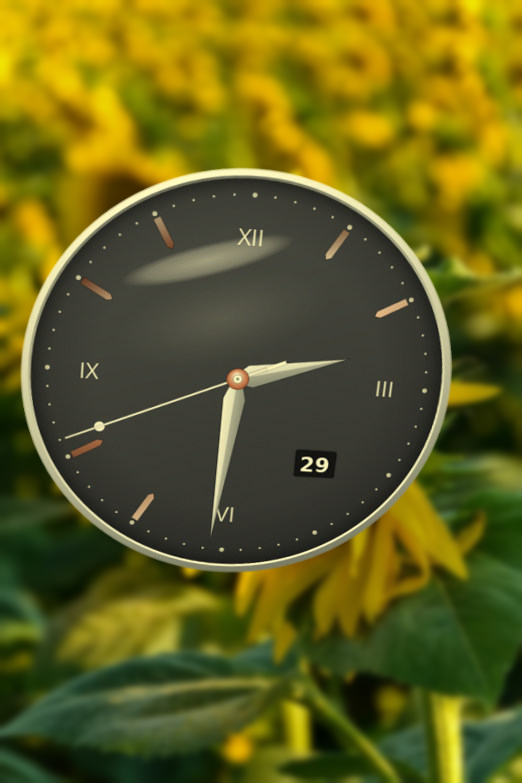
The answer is 2:30:41
